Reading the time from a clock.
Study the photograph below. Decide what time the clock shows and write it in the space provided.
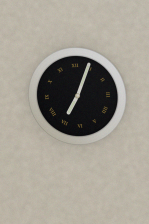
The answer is 7:04
